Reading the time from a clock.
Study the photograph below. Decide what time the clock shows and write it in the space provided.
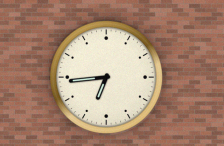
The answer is 6:44
